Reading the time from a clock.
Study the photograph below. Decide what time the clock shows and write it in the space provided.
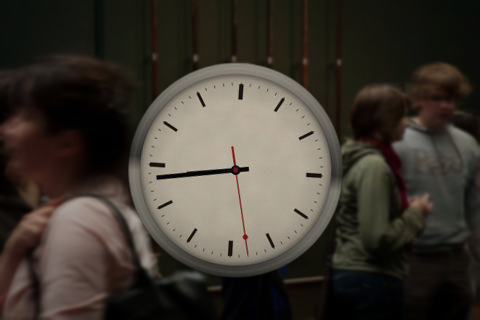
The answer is 8:43:28
